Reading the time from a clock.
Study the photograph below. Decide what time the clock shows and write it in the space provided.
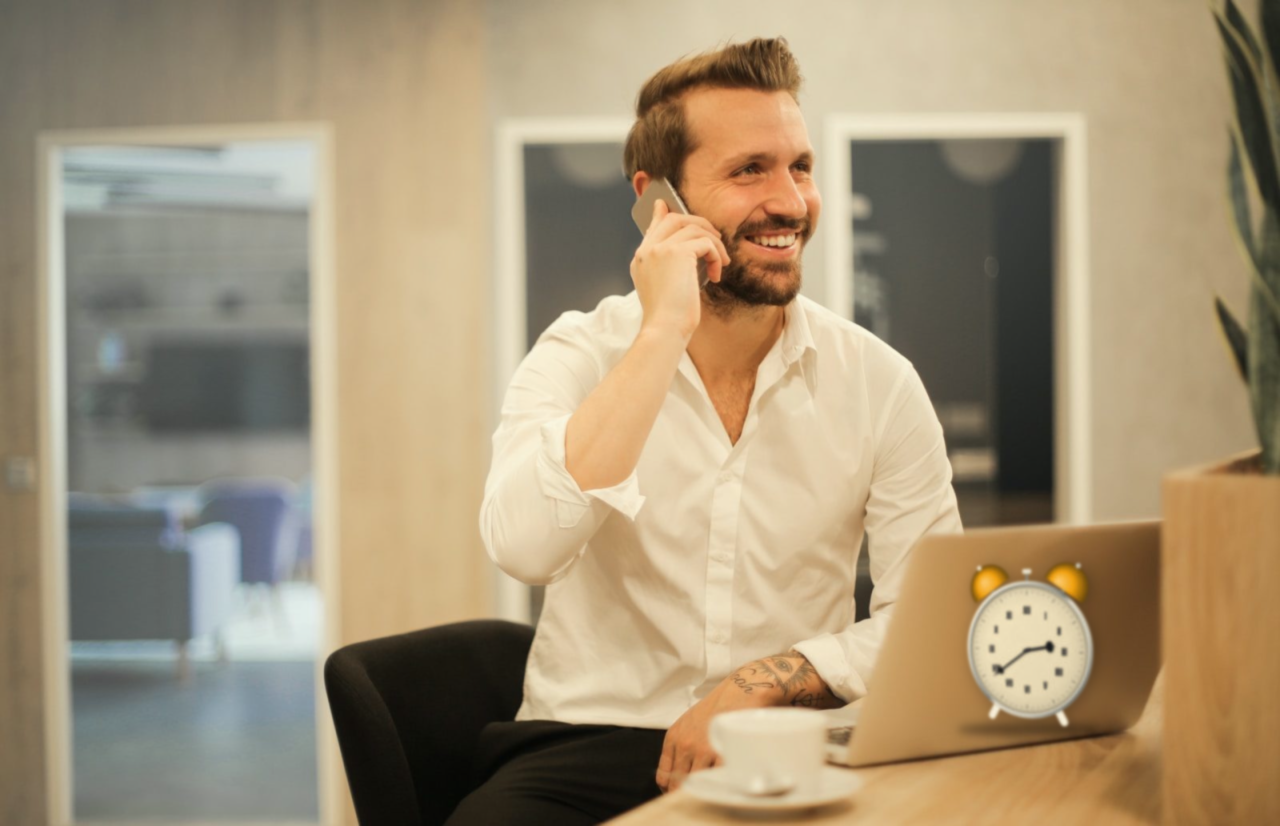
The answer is 2:39
